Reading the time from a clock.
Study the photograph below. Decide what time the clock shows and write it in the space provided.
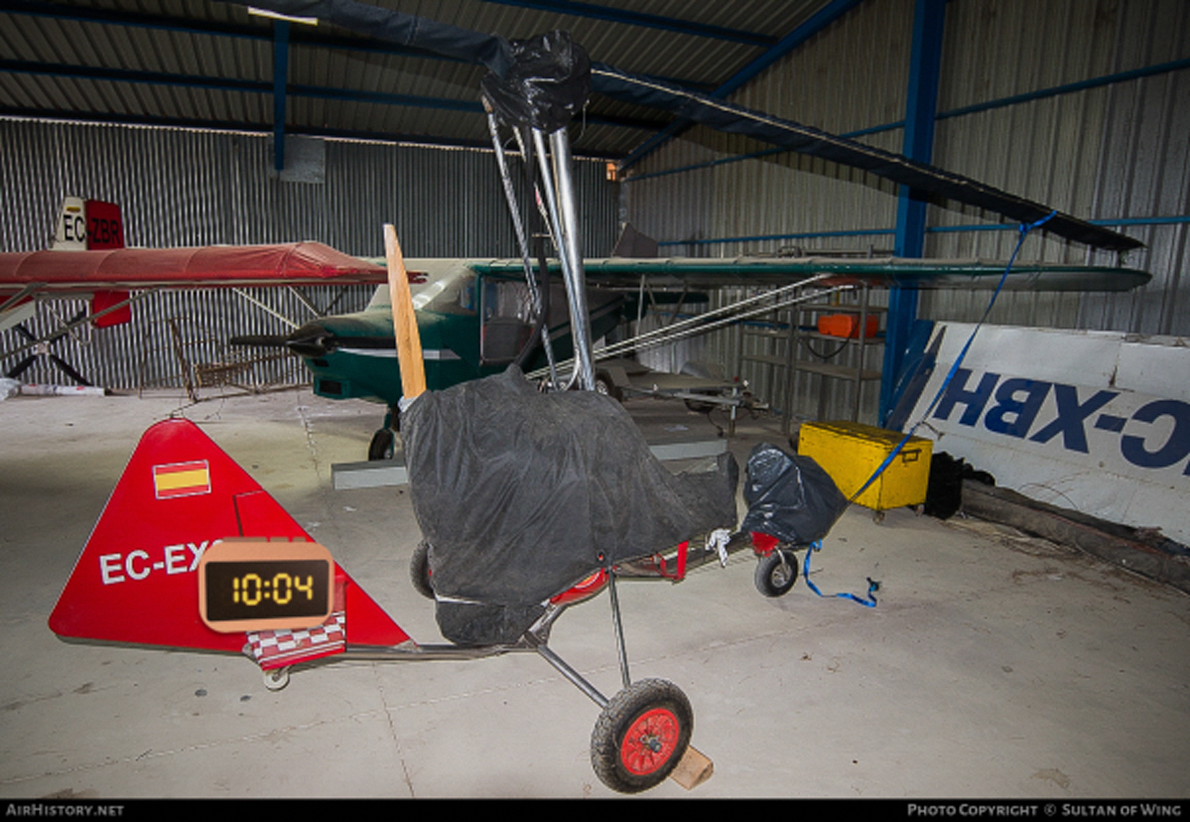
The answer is 10:04
